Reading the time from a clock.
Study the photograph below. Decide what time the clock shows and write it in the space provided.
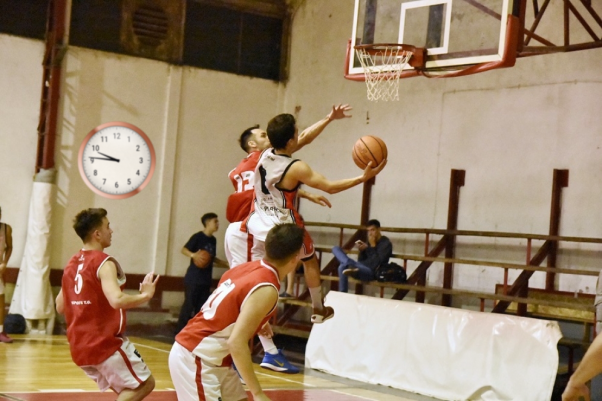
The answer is 9:46
